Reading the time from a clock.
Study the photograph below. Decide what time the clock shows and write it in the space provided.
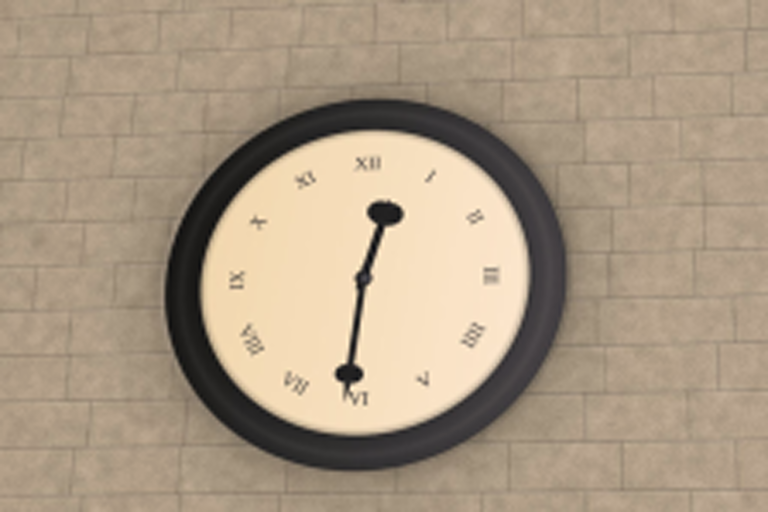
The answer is 12:31
